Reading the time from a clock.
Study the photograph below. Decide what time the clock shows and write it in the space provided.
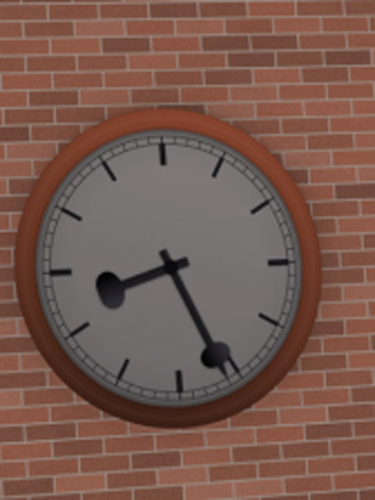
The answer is 8:26
